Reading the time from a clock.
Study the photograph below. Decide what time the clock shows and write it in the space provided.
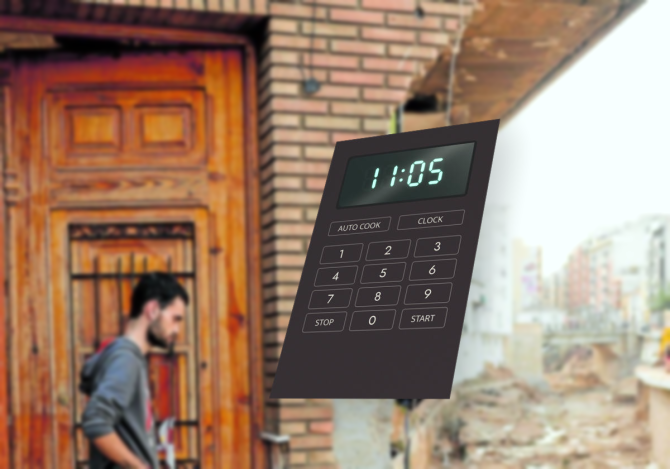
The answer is 11:05
